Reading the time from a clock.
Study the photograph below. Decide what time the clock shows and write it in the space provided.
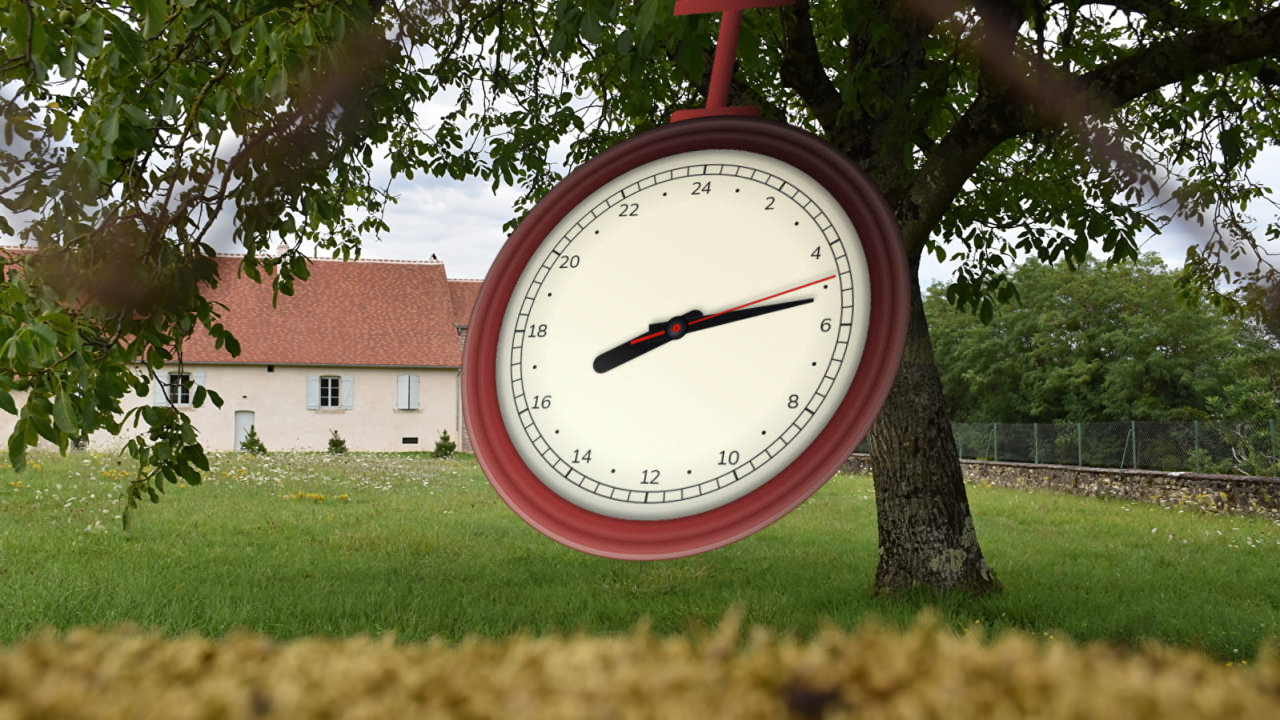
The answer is 16:13:12
